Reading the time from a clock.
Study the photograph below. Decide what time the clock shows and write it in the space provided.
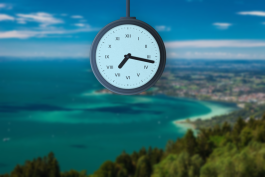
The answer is 7:17
